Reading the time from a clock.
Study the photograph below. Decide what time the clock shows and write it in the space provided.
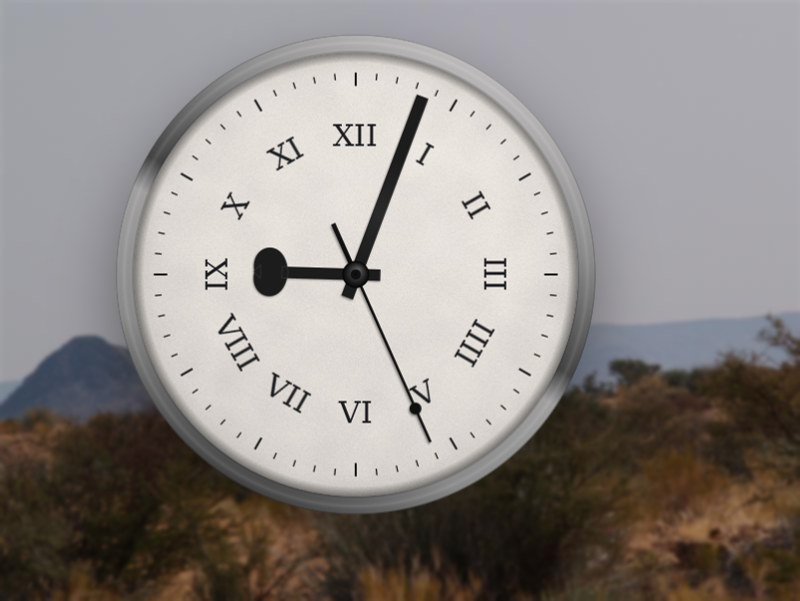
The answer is 9:03:26
